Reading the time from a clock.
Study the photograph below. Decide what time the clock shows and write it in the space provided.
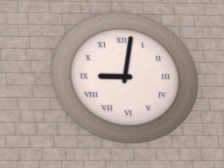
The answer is 9:02
